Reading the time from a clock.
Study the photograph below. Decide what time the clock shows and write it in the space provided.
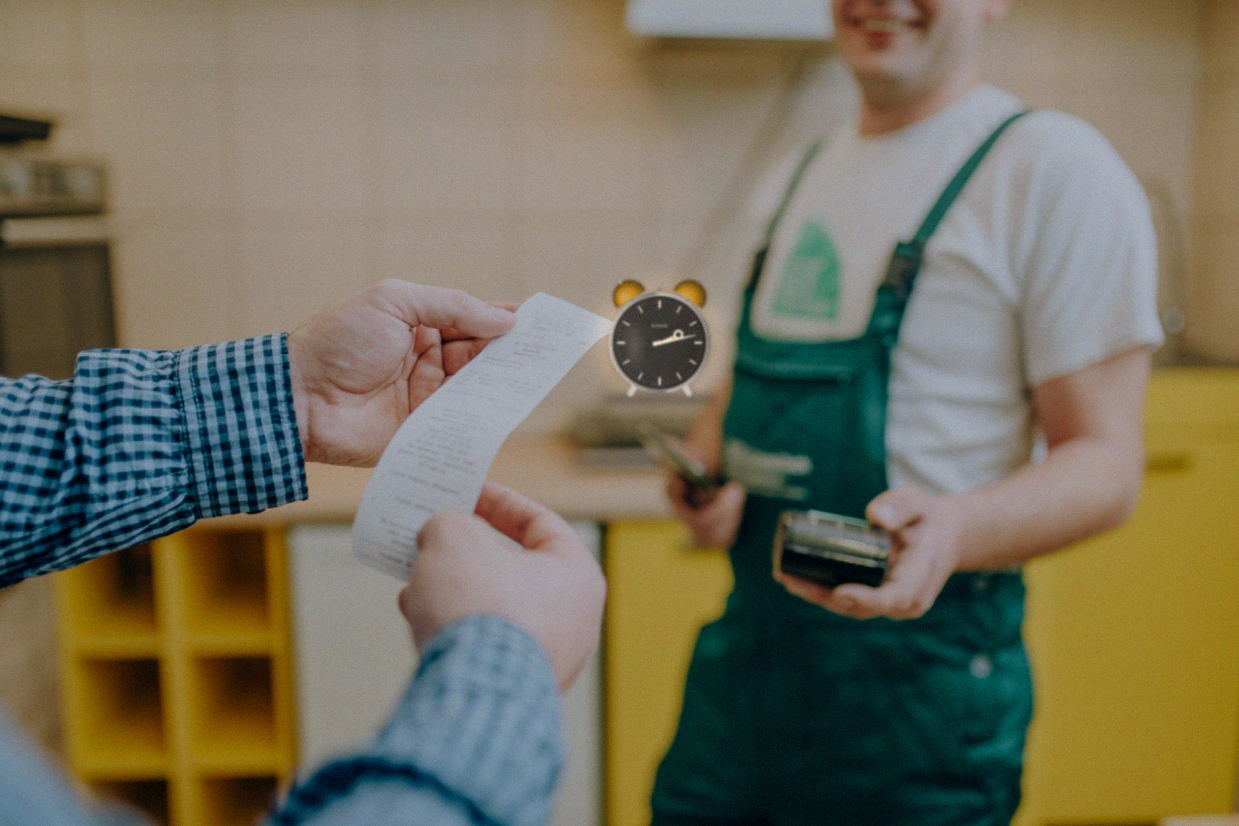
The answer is 2:13
